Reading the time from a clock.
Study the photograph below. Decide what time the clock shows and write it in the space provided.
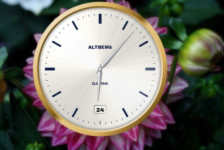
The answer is 6:07
